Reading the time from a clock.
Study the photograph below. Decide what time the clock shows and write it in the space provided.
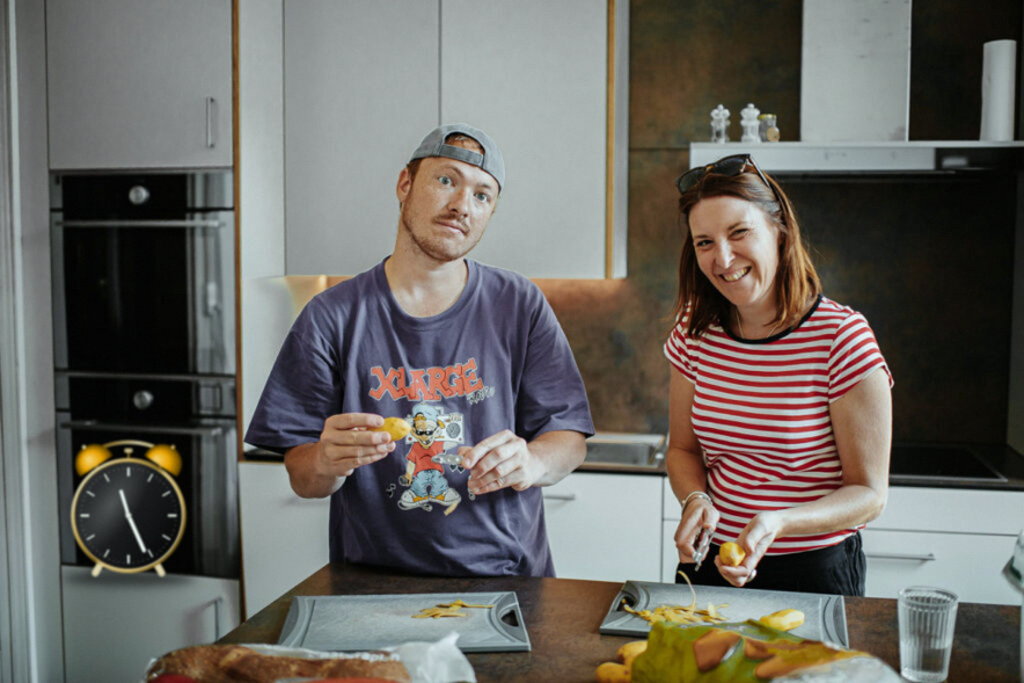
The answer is 11:26
